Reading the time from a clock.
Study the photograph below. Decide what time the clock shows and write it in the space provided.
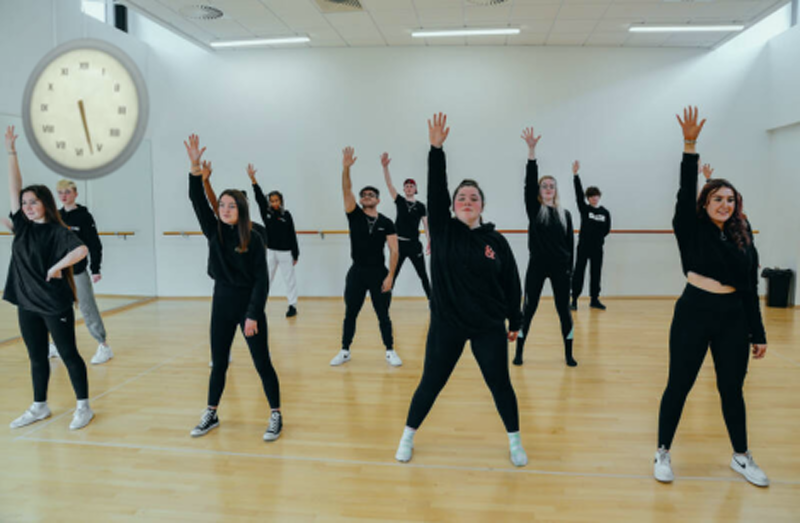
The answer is 5:27
